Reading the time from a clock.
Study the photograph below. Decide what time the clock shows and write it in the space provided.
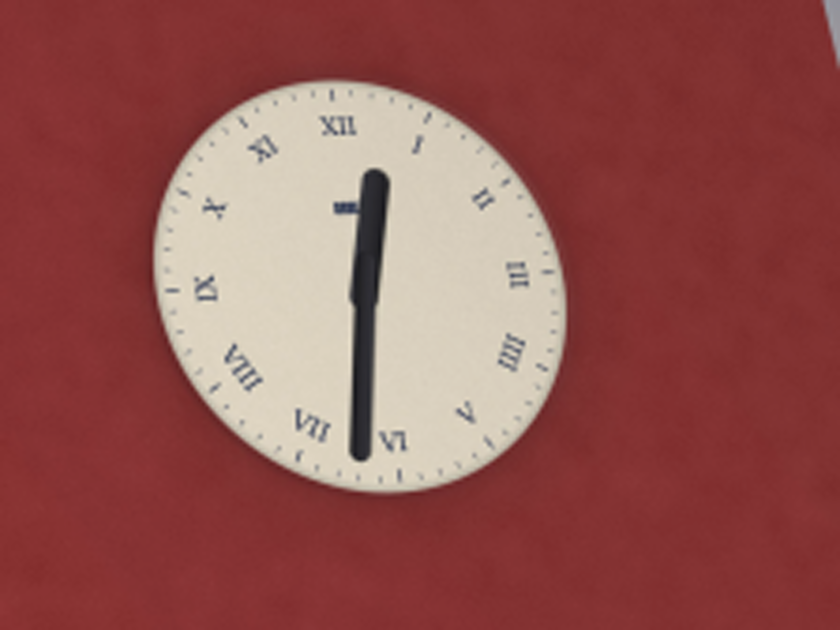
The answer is 12:32
